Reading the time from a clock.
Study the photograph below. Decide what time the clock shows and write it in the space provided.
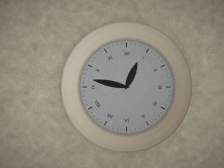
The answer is 12:47
